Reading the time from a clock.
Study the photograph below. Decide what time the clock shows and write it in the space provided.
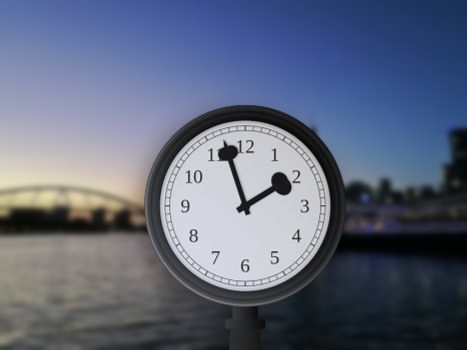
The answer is 1:57
